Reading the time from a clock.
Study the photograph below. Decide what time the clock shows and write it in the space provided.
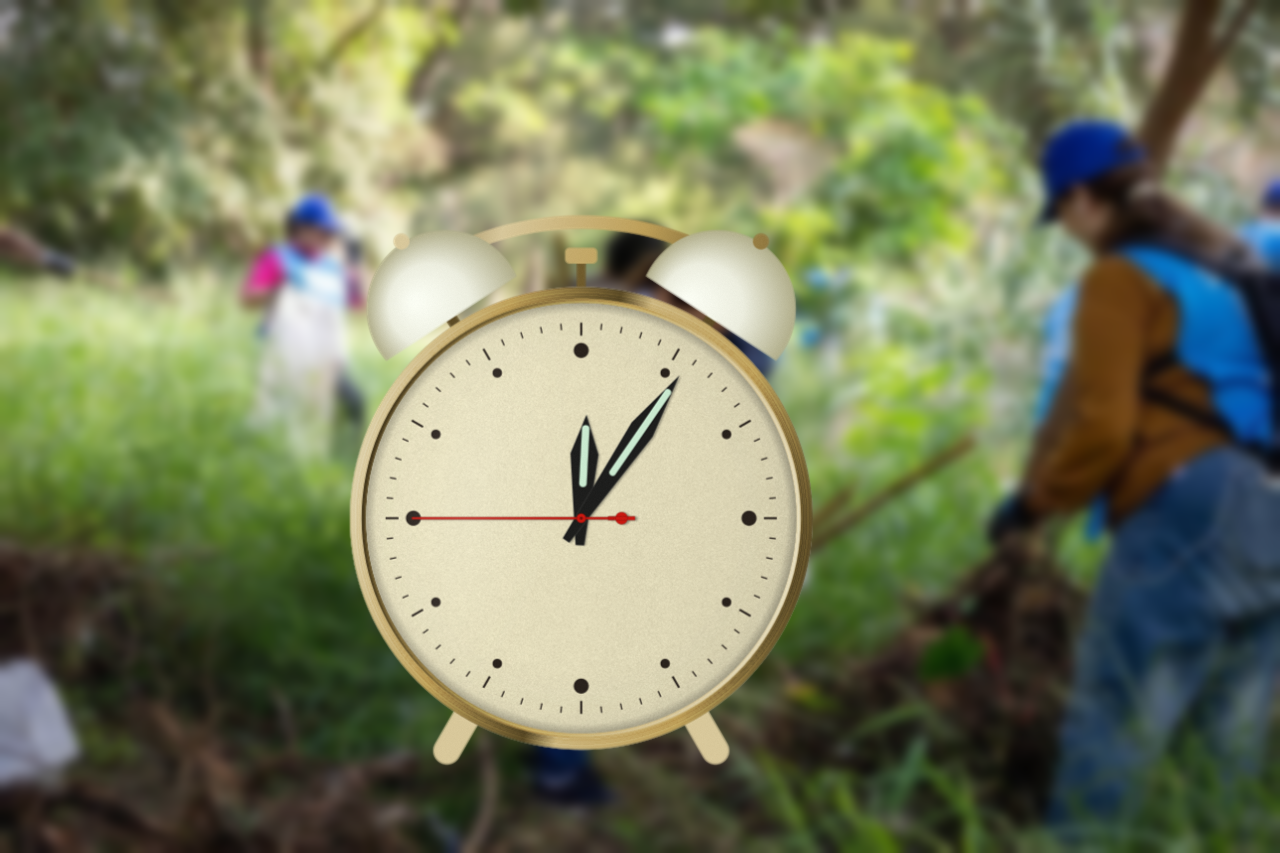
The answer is 12:05:45
